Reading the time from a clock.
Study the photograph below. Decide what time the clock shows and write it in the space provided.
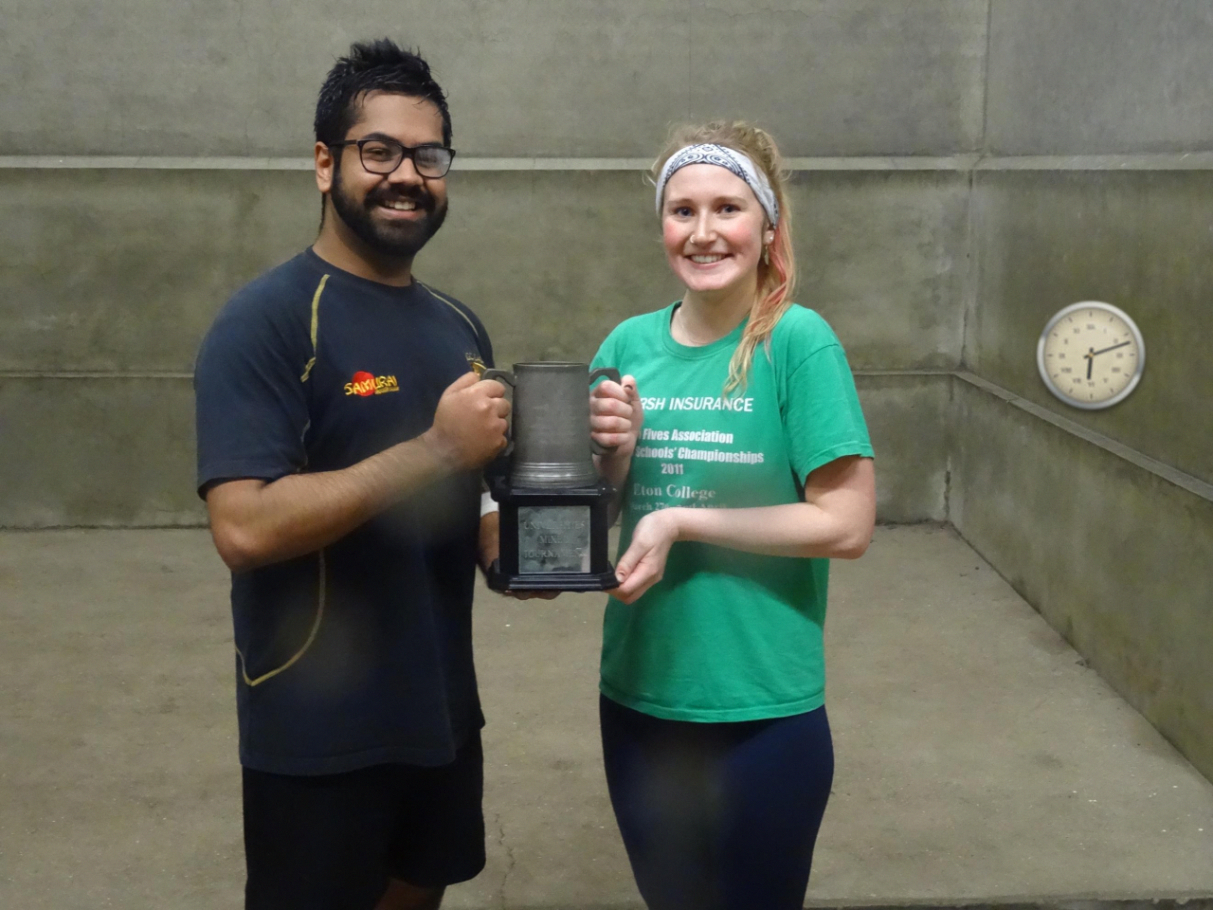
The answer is 6:12
